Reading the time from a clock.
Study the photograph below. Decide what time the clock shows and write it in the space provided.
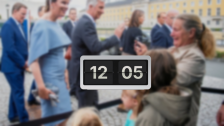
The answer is 12:05
